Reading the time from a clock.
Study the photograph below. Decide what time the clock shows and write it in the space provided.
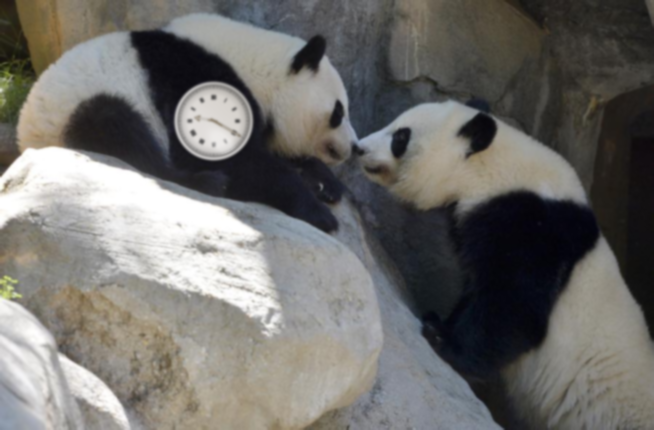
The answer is 9:20
